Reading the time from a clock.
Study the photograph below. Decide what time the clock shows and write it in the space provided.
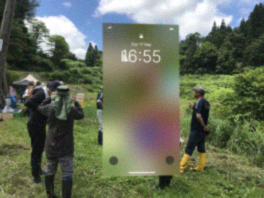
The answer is 16:55
